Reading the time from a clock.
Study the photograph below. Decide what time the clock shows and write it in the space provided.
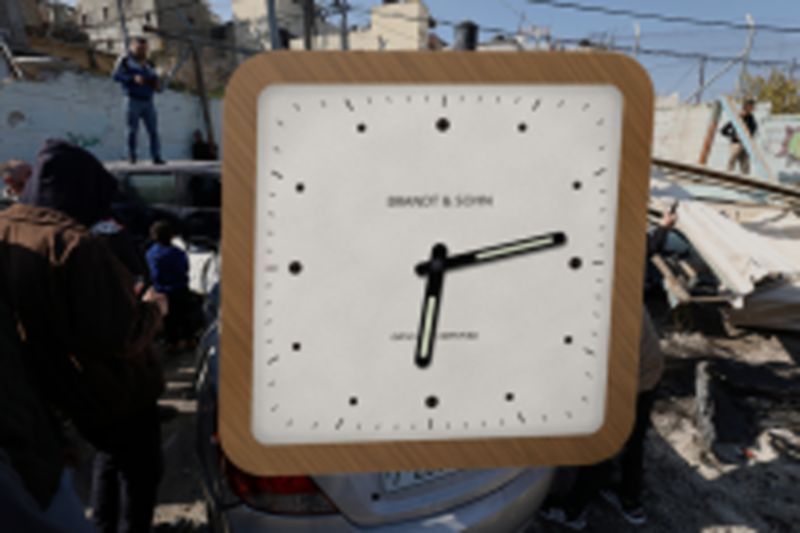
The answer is 6:13
